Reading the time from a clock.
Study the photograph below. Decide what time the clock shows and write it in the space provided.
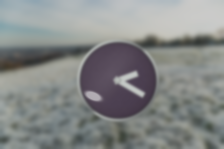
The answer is 2:20
